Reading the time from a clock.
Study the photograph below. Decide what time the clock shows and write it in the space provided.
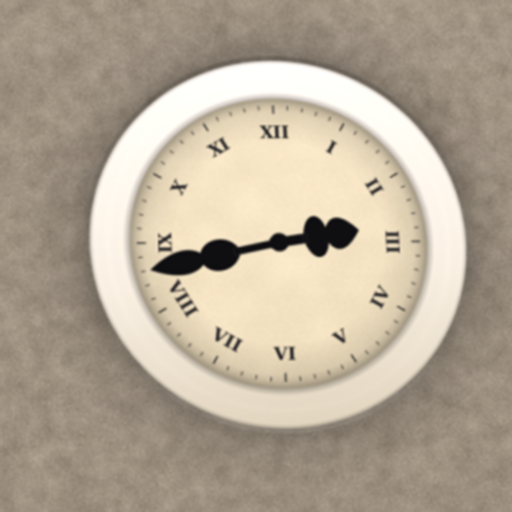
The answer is 2:43
